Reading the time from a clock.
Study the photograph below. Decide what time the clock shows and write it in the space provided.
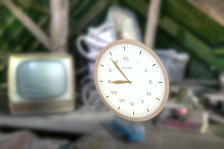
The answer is 8:54
